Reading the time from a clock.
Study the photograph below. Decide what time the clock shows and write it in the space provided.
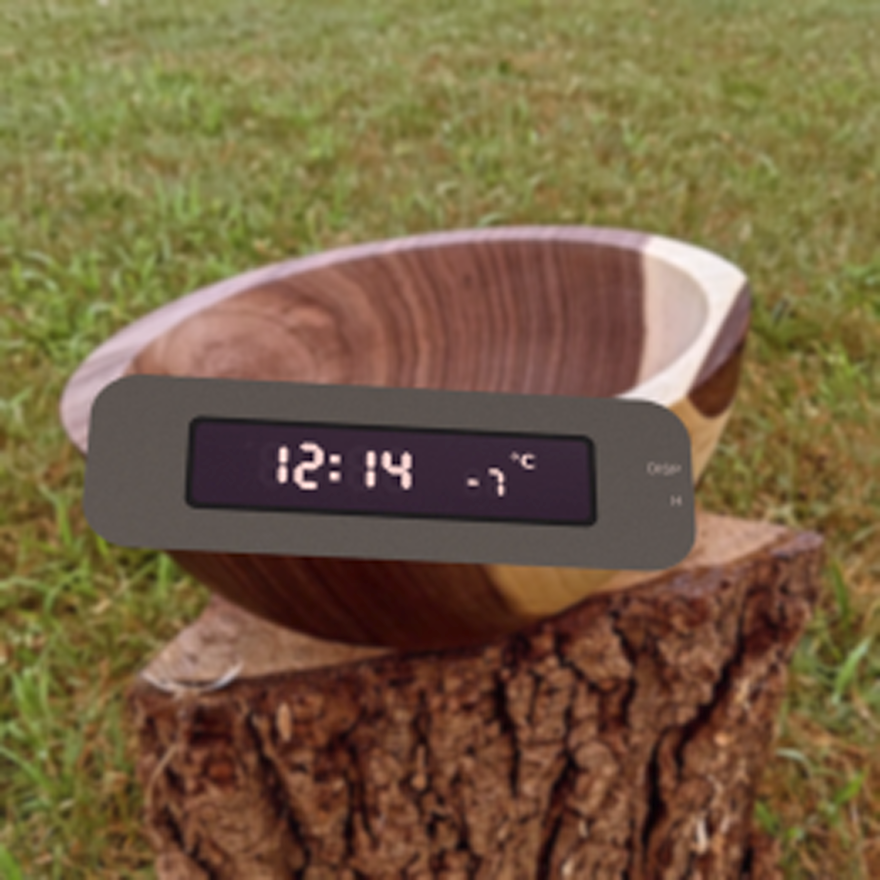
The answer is 12:14
